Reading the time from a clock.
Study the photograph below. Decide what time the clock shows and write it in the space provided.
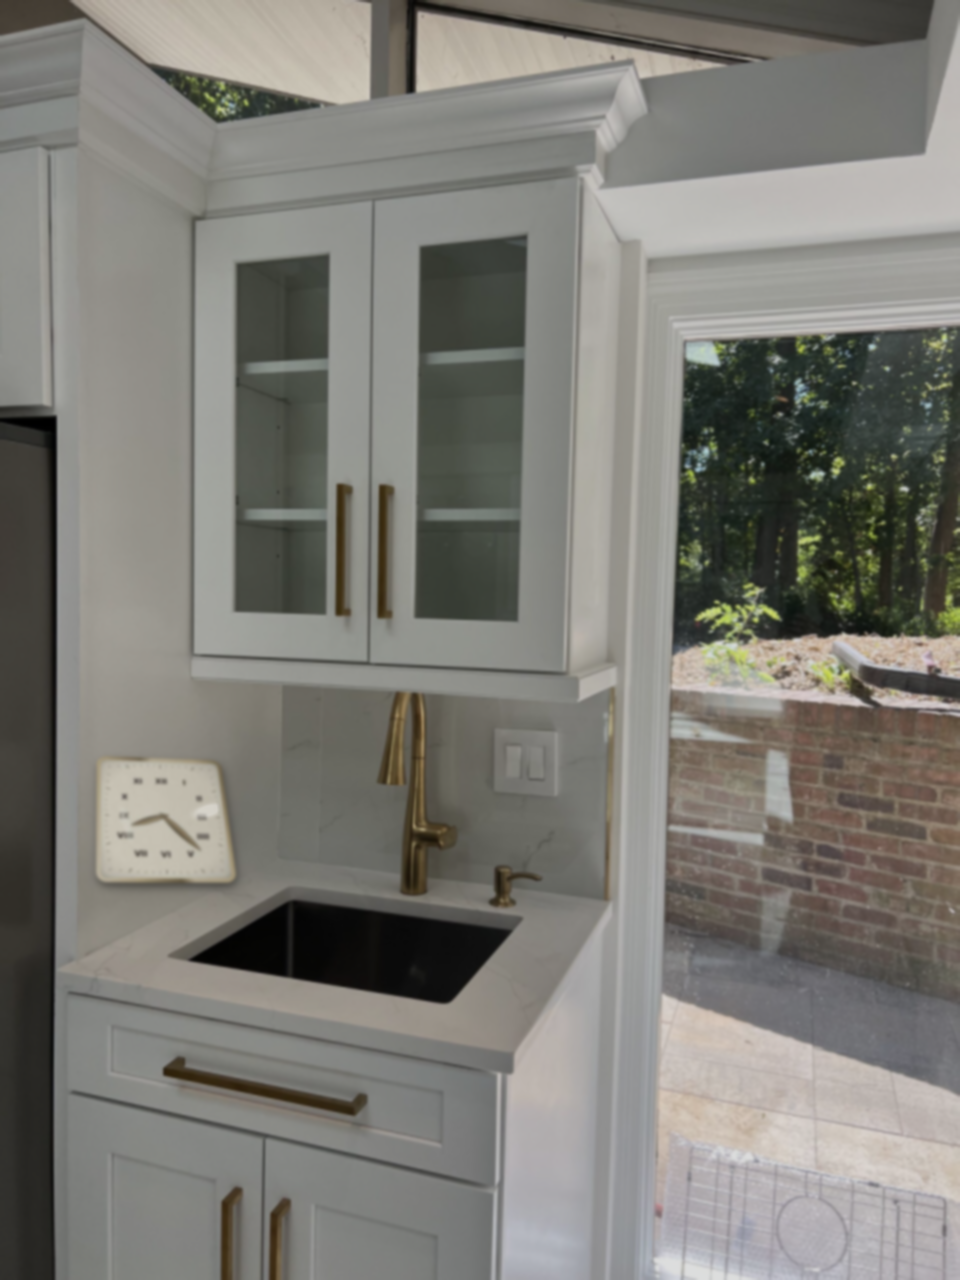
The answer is 8:23
